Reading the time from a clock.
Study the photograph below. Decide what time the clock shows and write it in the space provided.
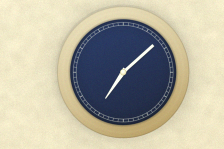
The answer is 7:08
